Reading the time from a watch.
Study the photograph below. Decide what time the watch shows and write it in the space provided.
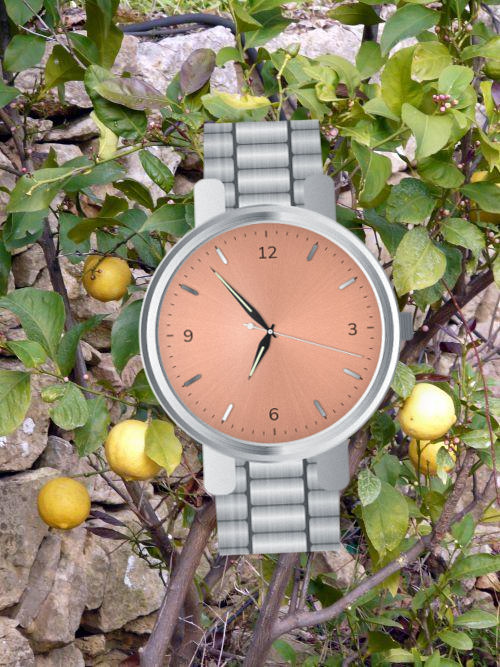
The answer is 6:53:18
